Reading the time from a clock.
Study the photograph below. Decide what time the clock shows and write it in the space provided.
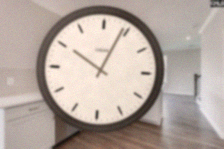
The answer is 10:04
